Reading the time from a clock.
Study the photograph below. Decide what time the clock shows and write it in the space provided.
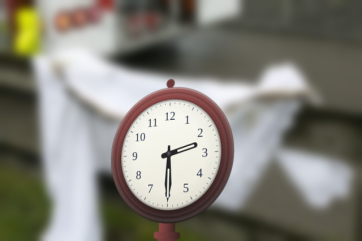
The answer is 2:30
